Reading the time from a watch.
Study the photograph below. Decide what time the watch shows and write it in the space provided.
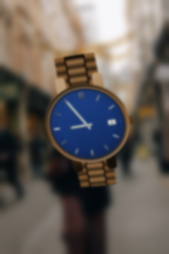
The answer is 8:55
